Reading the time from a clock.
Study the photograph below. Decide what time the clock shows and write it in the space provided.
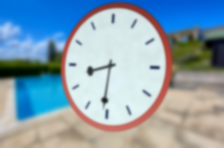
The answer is 8:31
